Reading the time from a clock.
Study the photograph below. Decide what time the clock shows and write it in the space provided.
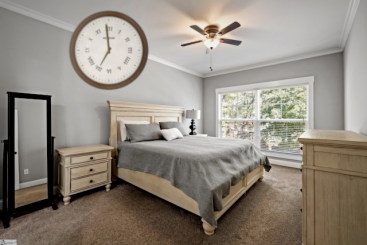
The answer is 6:59
